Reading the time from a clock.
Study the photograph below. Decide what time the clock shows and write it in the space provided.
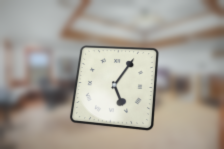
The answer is 5:05
